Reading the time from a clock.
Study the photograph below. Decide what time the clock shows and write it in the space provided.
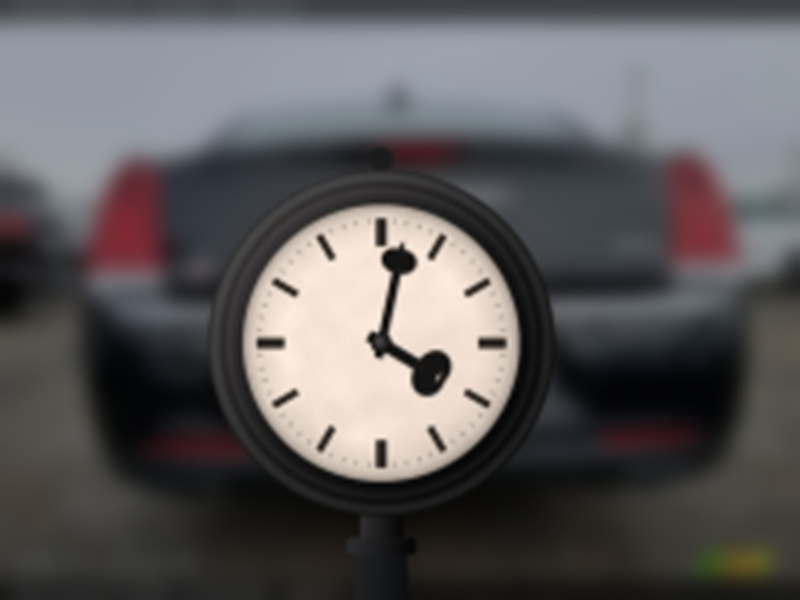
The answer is 4:02
